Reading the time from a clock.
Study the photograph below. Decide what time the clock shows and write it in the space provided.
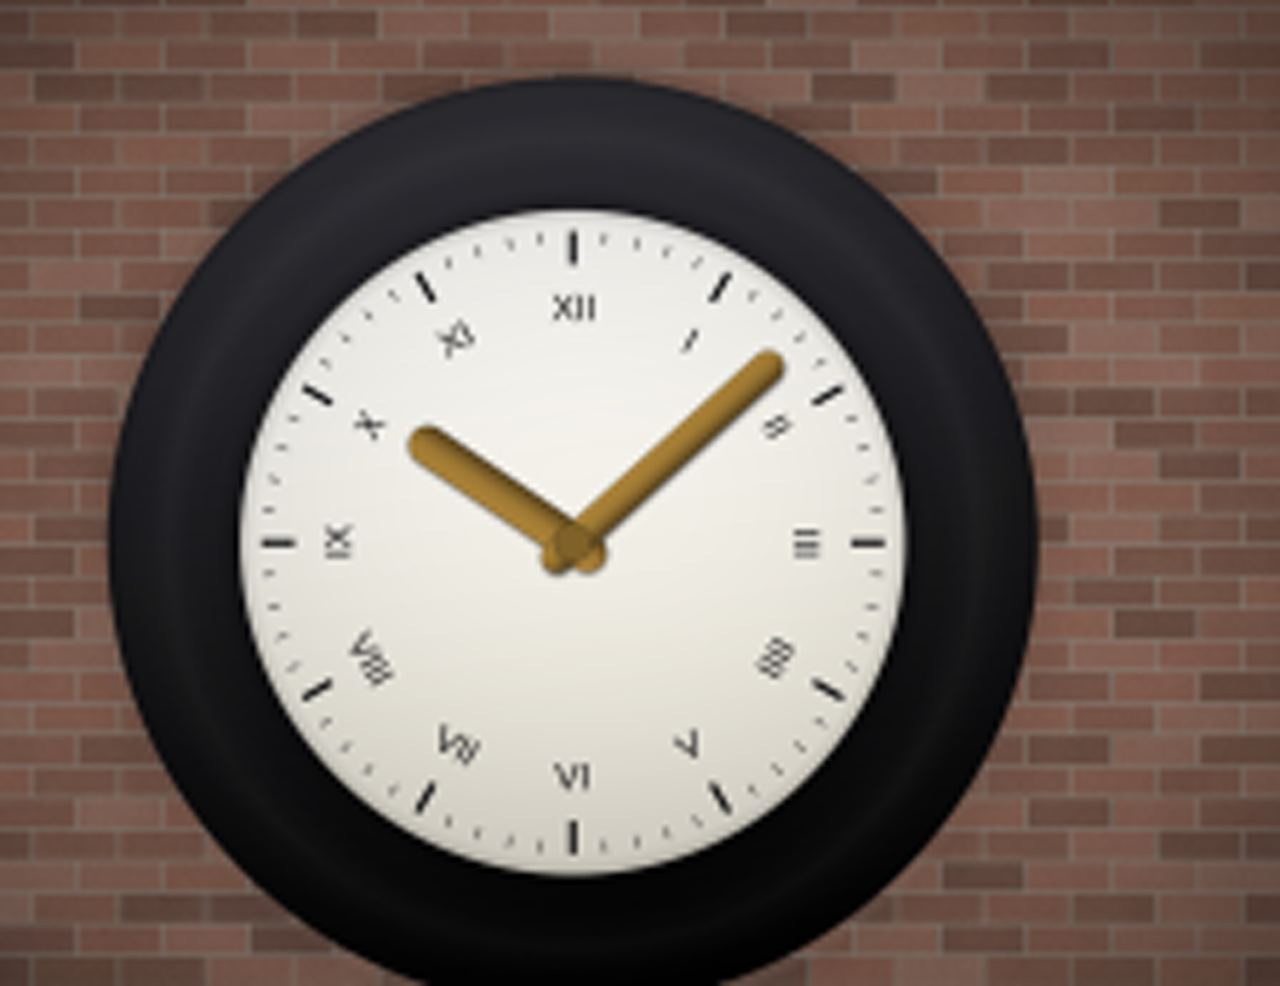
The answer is 10:08
